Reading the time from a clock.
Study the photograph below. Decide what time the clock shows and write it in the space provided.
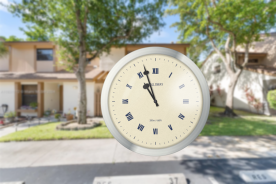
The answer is 10:57
